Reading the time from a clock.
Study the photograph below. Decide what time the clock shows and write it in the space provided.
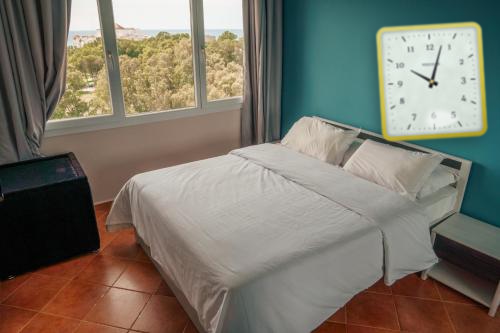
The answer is 10:03
